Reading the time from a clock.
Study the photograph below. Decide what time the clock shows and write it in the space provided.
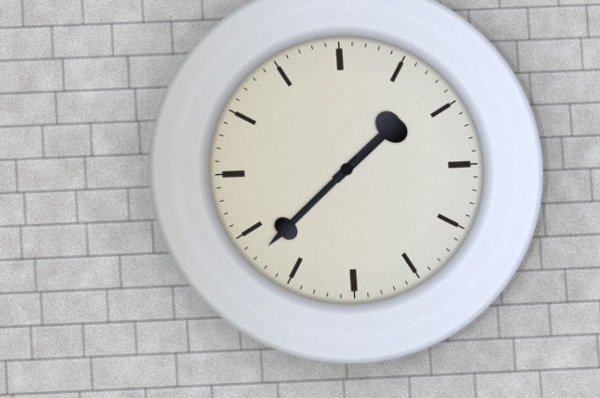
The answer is 1:38
